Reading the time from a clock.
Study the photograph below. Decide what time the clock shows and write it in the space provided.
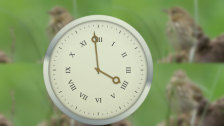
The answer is 3:59
